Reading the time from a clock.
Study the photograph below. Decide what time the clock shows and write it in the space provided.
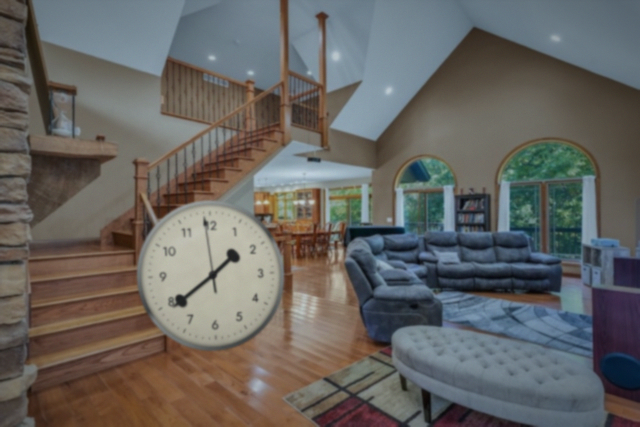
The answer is 1:38:59
